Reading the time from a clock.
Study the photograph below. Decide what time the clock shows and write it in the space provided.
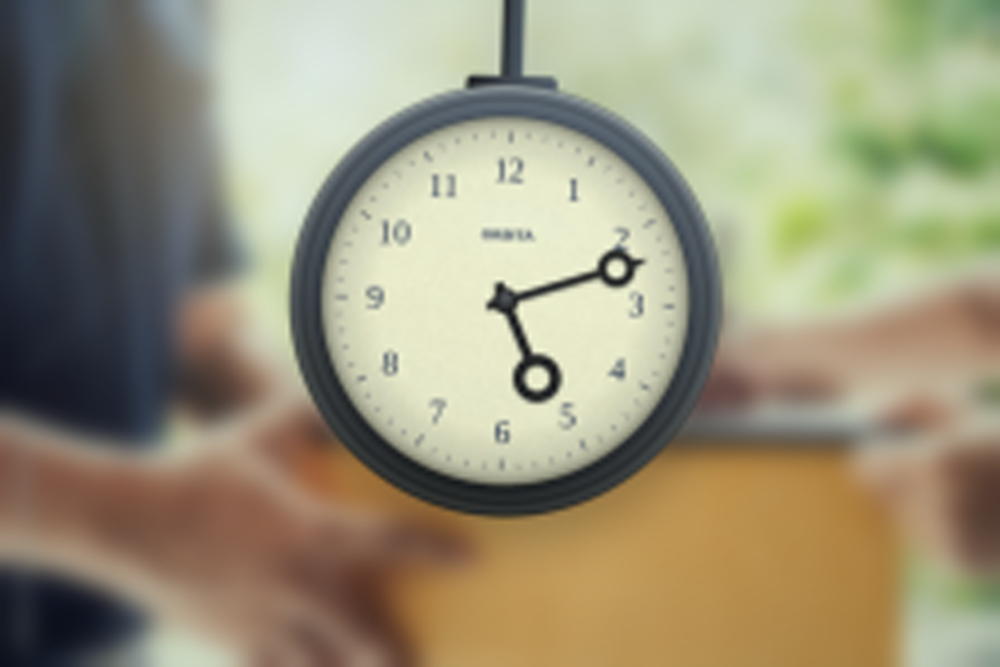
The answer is 5:12
